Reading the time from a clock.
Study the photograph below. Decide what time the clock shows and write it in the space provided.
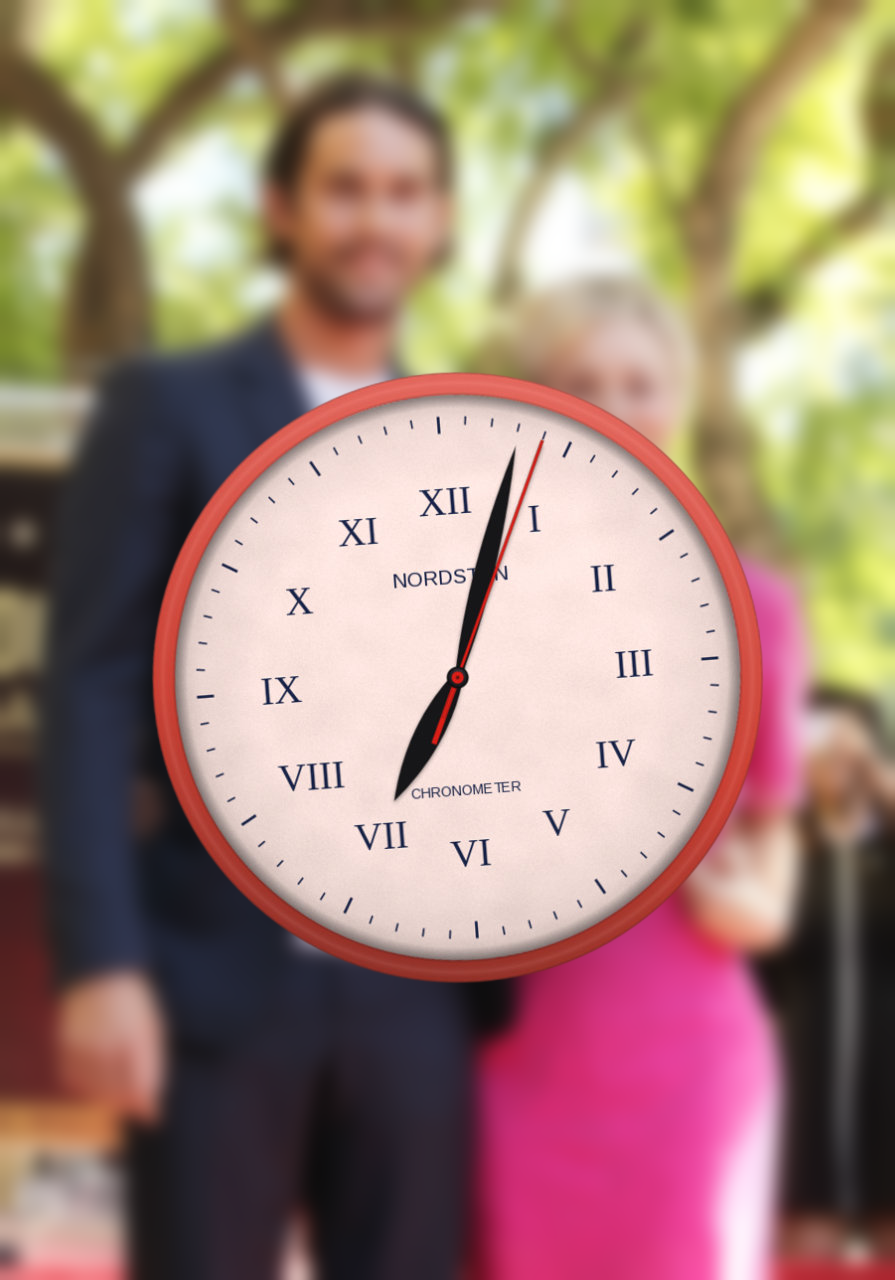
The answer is 7:03:04
